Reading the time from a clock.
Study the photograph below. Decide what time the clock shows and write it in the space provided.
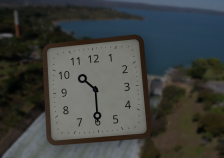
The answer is 10:30
